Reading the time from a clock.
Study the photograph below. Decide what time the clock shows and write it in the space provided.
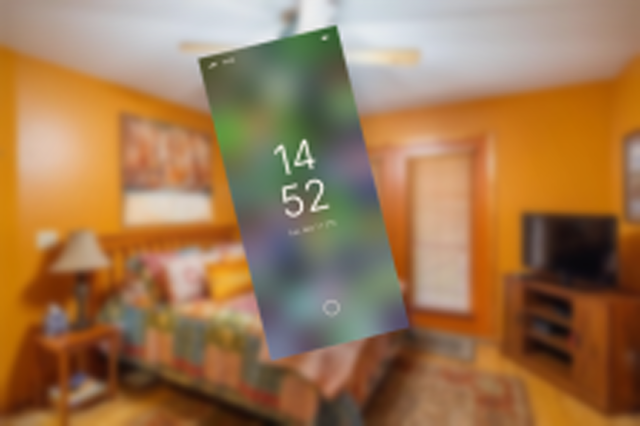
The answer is 14:52
